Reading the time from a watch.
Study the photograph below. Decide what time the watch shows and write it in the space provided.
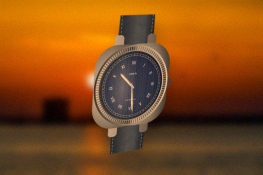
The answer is 10:29
